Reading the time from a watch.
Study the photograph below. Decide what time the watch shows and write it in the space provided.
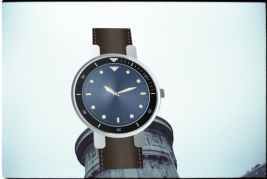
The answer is 10:12
